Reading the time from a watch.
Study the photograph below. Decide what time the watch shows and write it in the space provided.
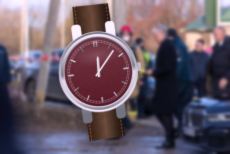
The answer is 12:07
